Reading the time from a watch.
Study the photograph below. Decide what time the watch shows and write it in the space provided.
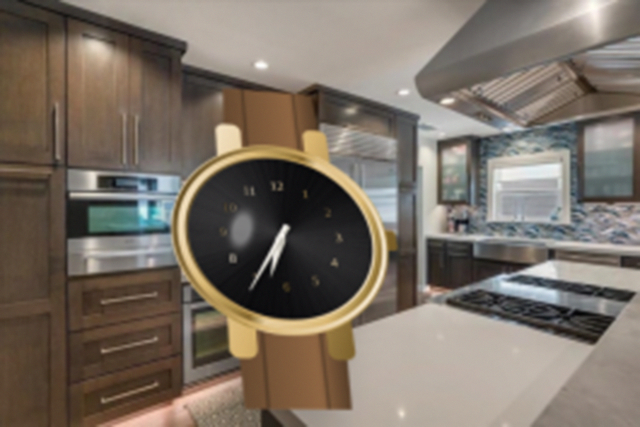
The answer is 6:35
